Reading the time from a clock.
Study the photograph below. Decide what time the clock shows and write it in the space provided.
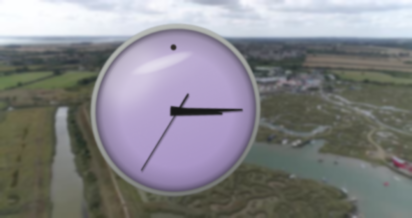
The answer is 3:15:36
